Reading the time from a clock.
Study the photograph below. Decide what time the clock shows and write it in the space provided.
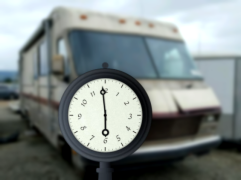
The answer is 5:59
